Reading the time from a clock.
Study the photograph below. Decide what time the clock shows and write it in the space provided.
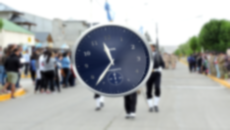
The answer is 11:37
